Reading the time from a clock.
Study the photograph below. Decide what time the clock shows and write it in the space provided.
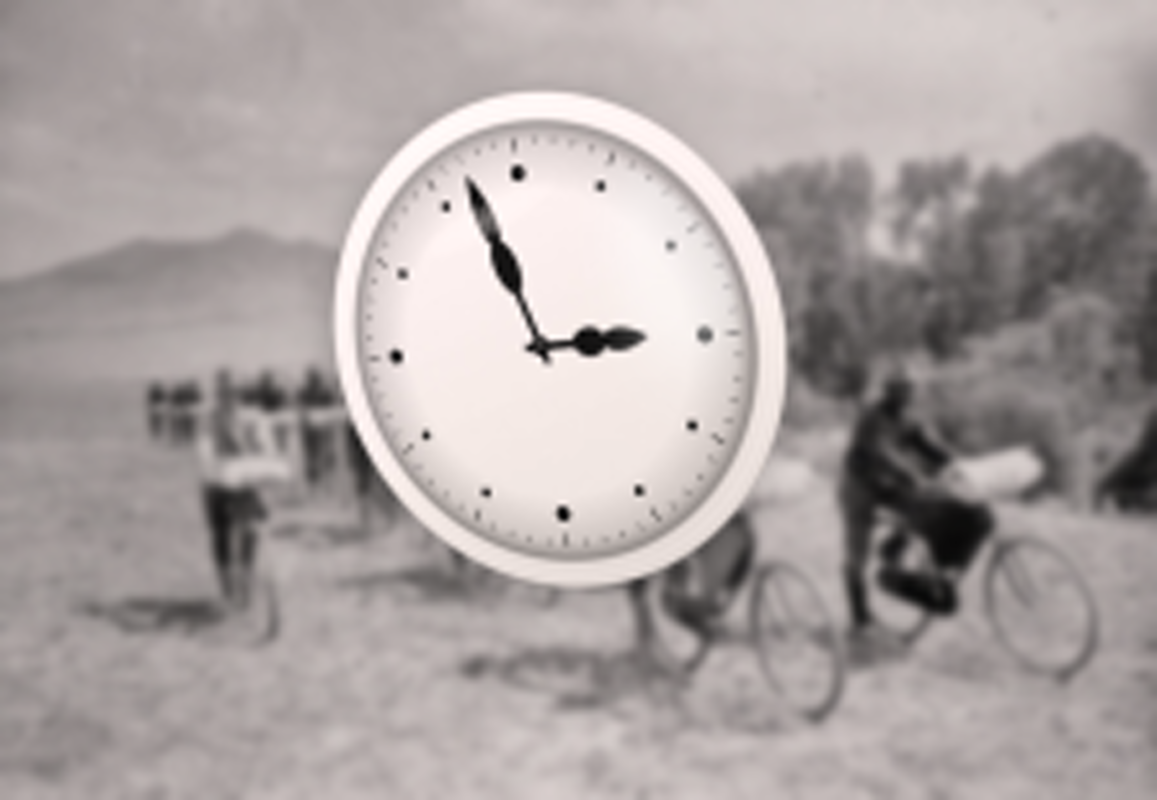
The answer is 2:57
